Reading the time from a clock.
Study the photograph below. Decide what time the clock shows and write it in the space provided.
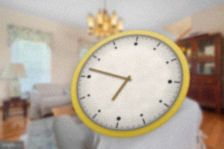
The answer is 6:47
